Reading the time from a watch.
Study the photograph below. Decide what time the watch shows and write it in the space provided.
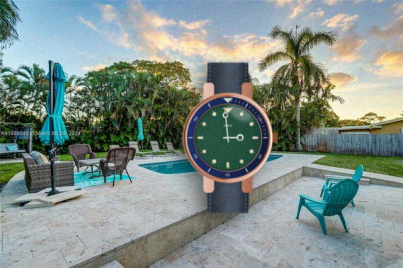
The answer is 2:59
